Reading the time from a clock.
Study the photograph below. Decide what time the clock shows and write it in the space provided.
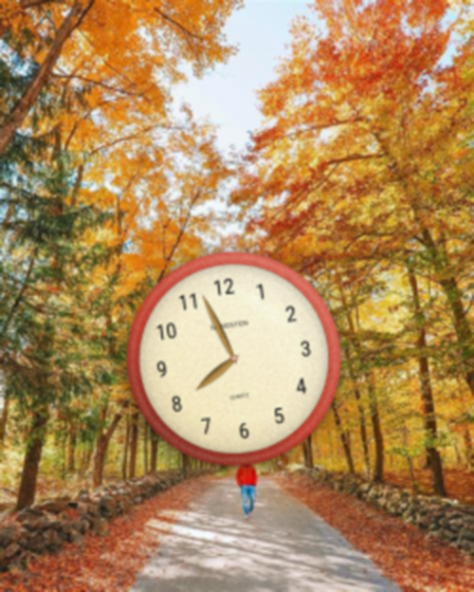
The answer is 7:57
